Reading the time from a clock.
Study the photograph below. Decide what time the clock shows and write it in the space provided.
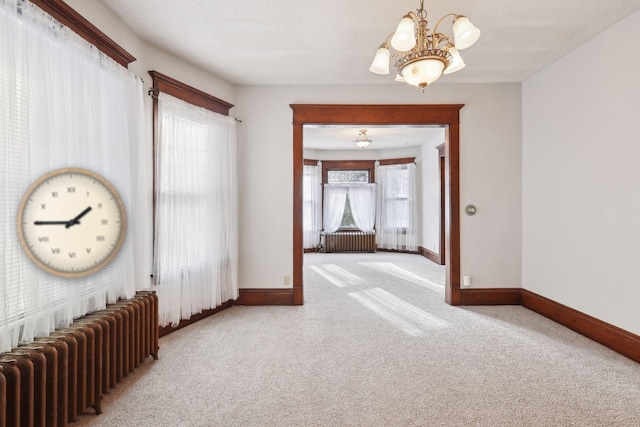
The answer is 1:45
